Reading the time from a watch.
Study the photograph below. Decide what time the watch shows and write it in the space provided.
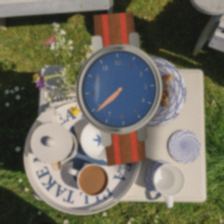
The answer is 7:39
